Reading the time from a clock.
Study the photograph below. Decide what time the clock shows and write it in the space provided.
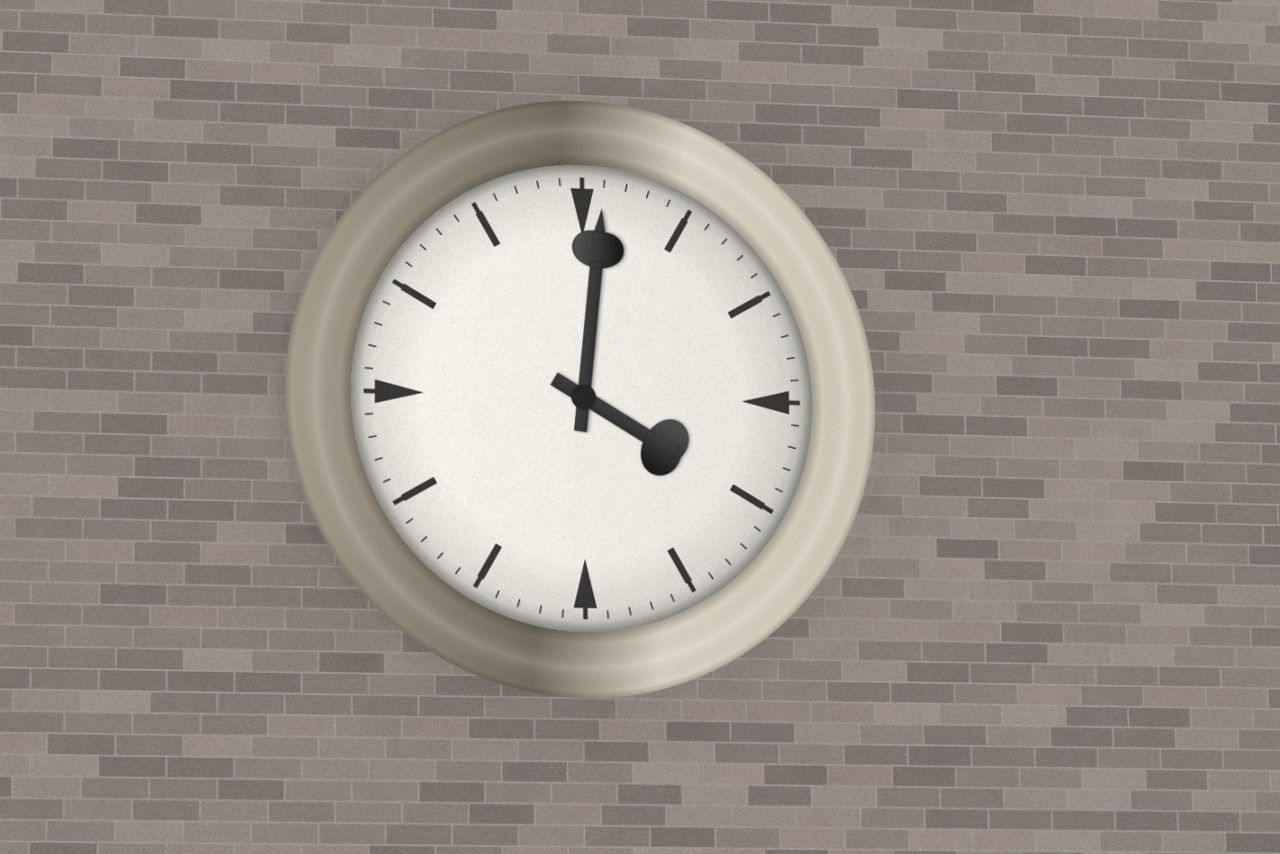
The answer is 4:01
